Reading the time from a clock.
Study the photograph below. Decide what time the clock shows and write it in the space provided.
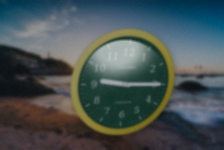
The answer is 9:15
